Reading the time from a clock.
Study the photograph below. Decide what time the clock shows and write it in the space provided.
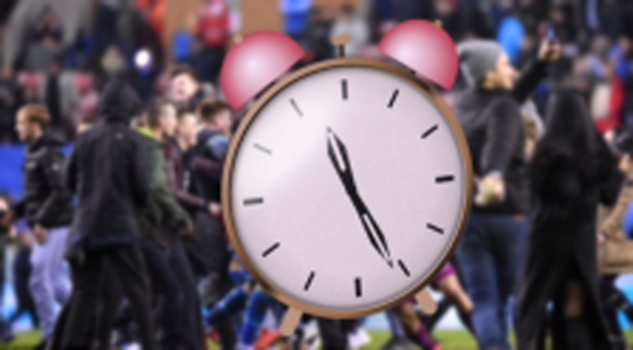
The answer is 11:26
